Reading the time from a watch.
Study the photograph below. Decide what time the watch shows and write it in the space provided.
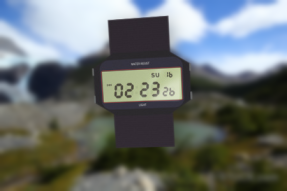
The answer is 2:23:26
